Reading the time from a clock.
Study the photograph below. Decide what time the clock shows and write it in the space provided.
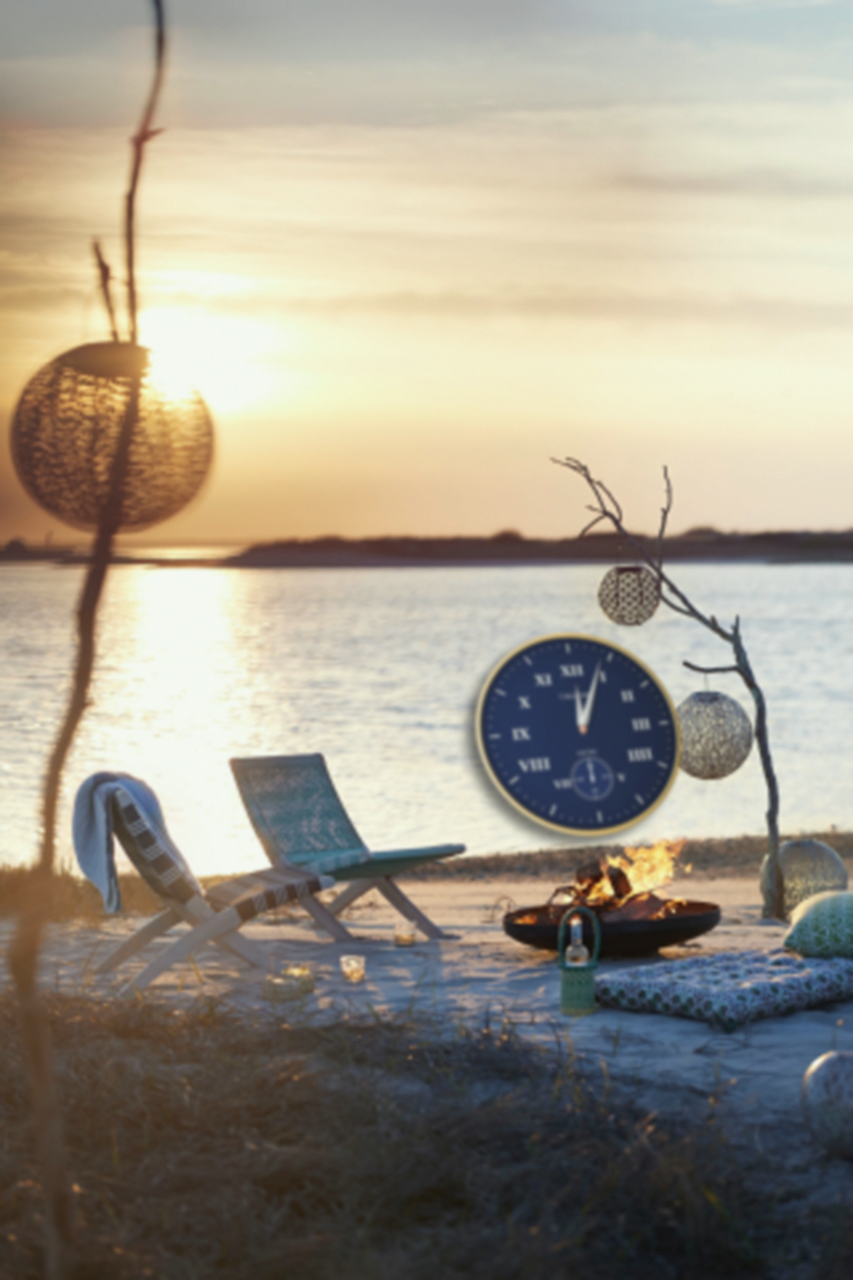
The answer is 12:04
